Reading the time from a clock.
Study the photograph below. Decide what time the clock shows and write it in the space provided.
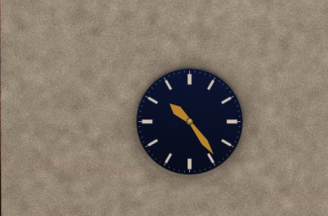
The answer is 10:24
